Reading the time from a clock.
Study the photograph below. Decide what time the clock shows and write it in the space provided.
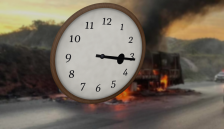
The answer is 3:16
